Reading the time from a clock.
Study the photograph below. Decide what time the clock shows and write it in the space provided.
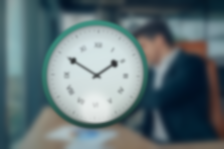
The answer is 1:50
